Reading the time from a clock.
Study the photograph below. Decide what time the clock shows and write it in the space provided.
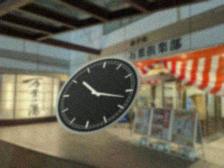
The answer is 10:17
